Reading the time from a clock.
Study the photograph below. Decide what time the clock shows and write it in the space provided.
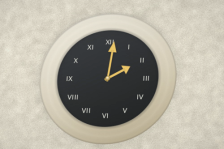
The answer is 2:01
